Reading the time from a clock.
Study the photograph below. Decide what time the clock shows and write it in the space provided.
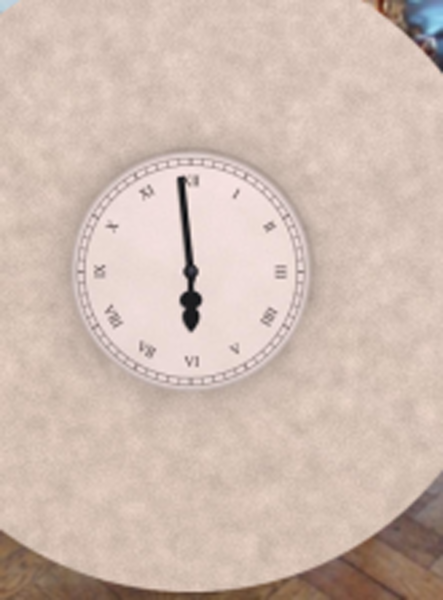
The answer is 5:59
